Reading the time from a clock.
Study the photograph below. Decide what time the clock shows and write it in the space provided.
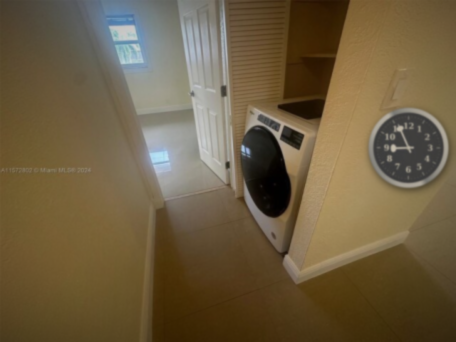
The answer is 8:56
